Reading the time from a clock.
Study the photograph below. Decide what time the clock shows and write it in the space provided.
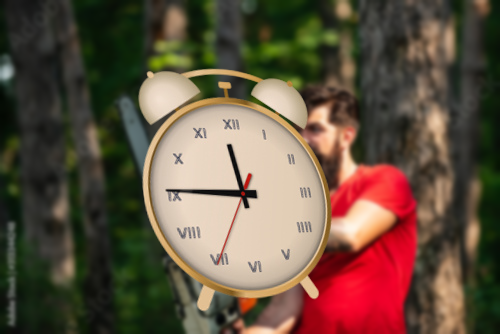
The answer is 11:45:35
